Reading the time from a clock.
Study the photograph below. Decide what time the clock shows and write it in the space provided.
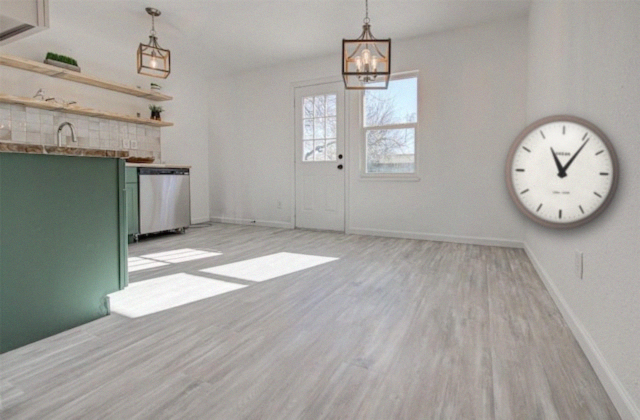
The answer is 11:06
